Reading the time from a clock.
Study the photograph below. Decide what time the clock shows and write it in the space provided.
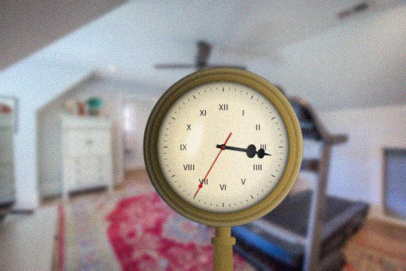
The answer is 3:16:35
